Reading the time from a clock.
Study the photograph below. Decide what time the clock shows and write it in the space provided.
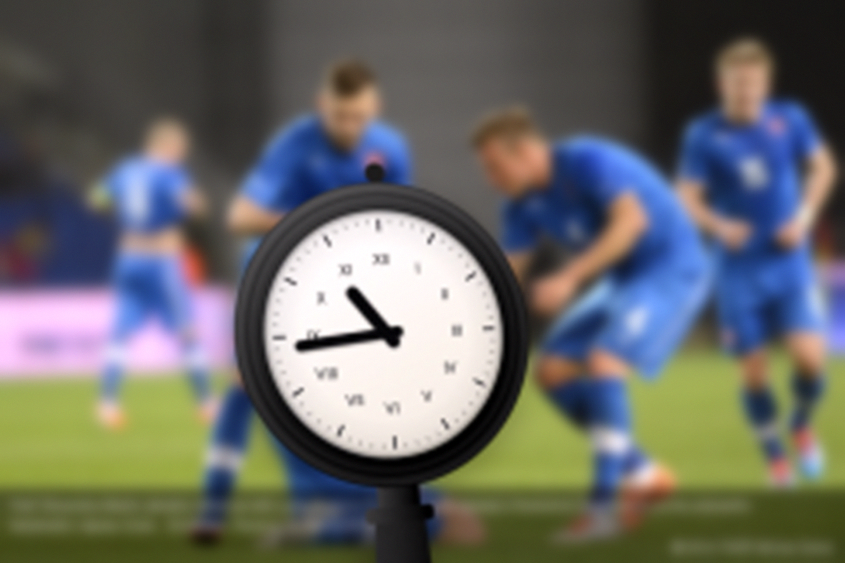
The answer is 10:44
